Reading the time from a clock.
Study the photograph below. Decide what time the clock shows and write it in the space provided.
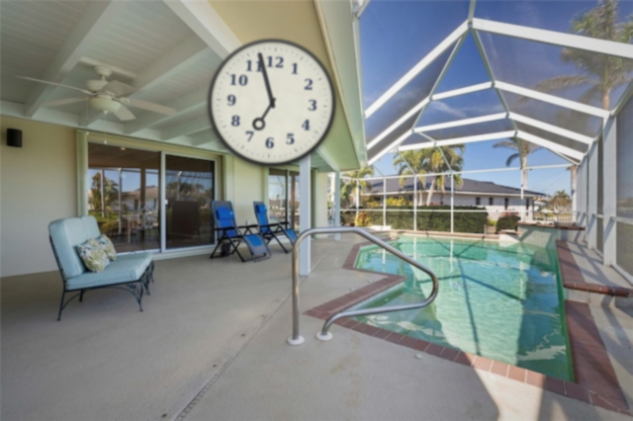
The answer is 6:57
